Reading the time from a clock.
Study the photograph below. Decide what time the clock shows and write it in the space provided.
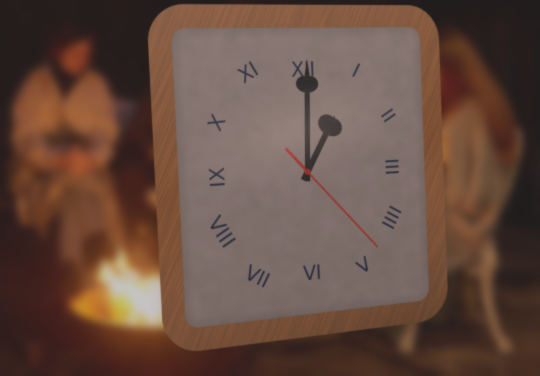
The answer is 1:00:23
